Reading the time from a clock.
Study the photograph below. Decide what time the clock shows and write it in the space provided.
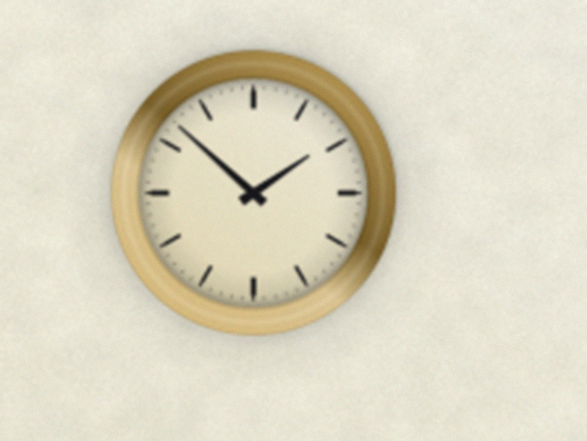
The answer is 1:52
